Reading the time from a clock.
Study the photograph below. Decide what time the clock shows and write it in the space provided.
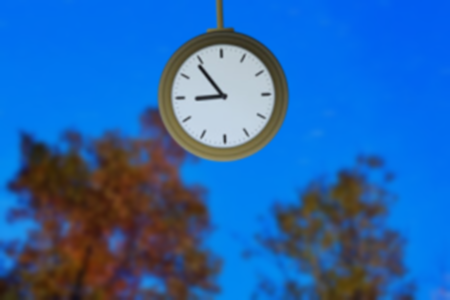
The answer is 8:54
